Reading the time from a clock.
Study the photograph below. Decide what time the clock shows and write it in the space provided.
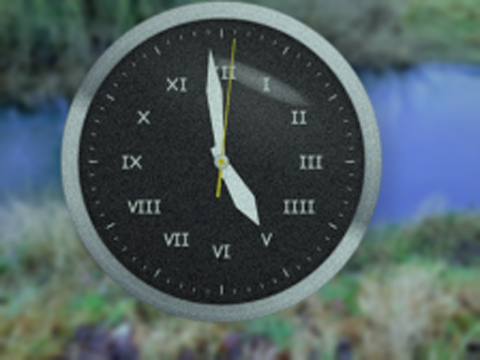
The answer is 4:59:01
